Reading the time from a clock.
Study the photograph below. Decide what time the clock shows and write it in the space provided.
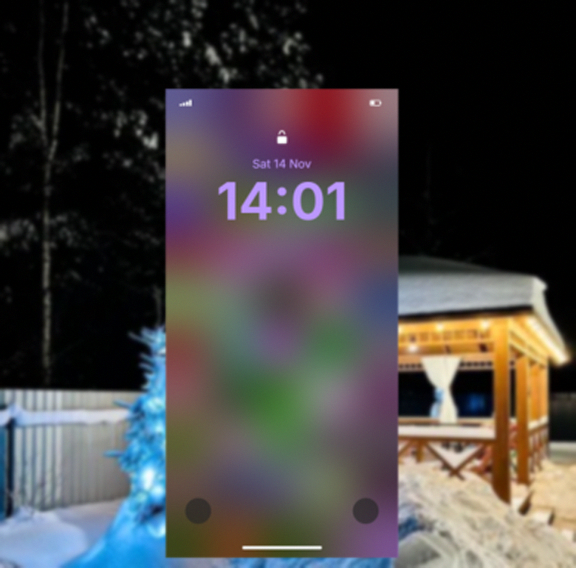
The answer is 14:01
